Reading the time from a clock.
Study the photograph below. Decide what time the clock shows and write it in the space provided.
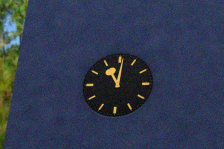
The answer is 11:01
